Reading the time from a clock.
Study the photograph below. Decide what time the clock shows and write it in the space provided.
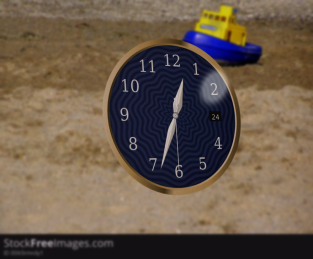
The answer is 12:33:30
